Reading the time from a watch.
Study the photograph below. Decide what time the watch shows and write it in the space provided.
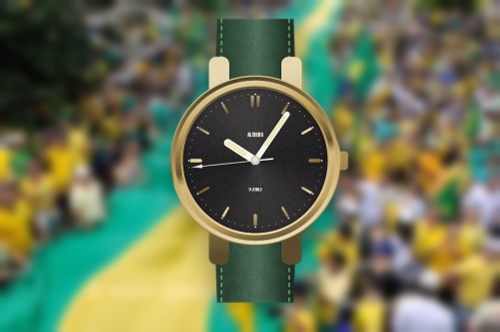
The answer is 10:05:44
